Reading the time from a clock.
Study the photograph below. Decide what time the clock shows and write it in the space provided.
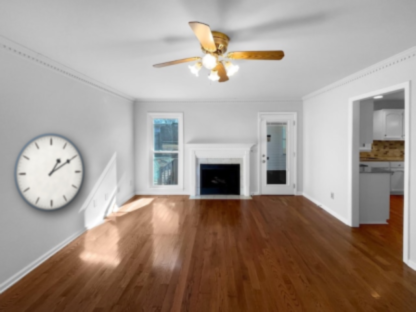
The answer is 1:10
